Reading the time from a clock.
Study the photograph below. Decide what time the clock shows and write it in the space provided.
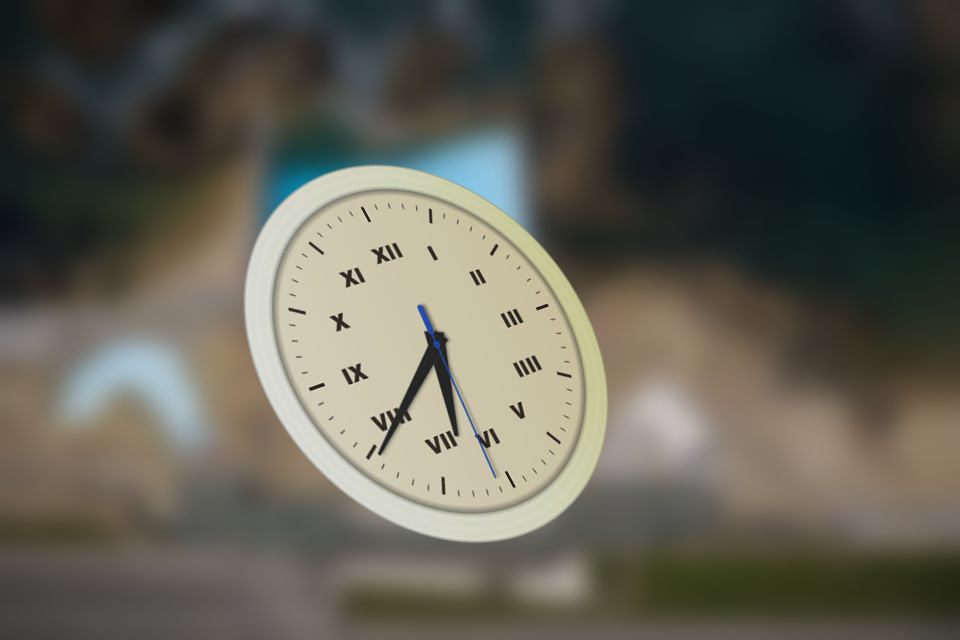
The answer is 6:39:31
